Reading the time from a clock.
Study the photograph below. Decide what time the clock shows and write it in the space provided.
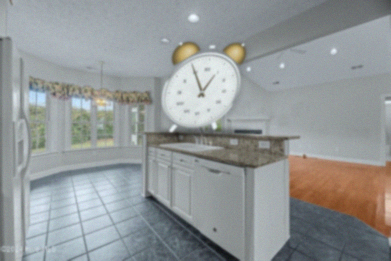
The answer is 12:55
